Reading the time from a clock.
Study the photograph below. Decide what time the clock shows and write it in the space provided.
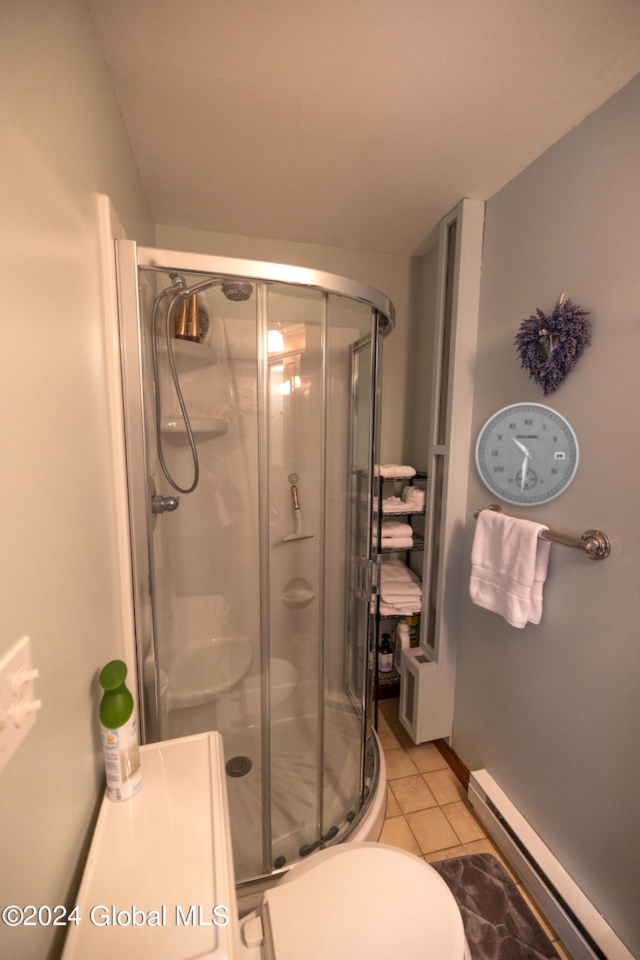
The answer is 10:31
